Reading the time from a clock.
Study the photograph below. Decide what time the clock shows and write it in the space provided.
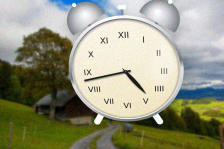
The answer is 4:43
